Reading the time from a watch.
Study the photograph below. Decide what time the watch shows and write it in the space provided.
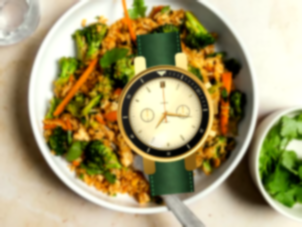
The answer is 7:17
